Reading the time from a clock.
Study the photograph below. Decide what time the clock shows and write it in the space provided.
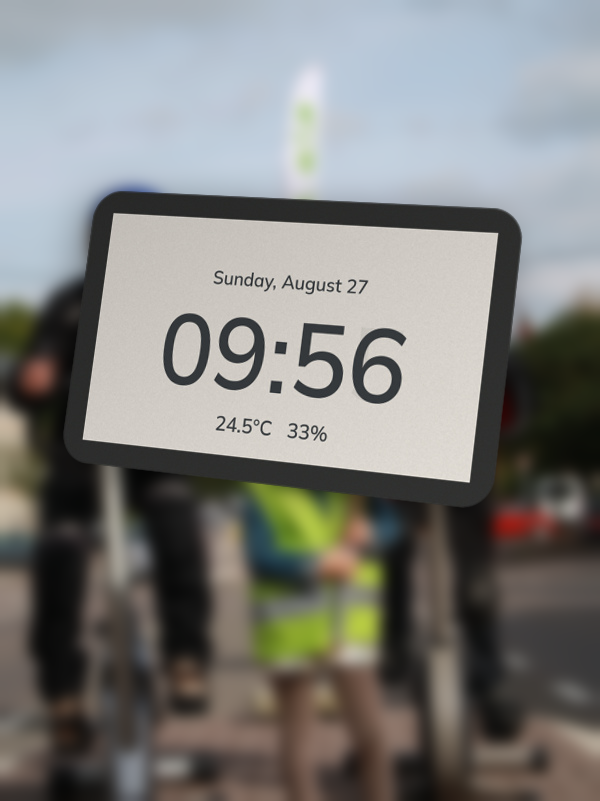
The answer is 9:56
